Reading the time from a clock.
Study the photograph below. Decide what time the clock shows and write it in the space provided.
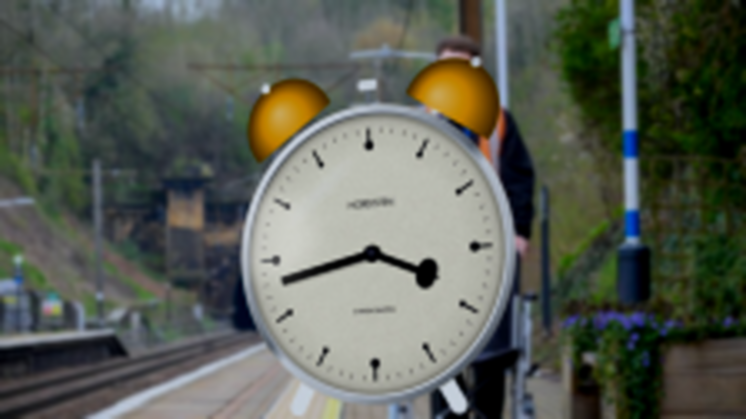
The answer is 3:43
